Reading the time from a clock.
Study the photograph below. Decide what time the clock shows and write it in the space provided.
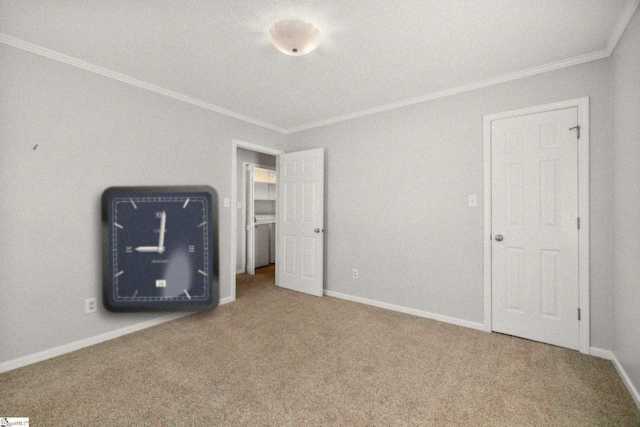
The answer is 9:01
